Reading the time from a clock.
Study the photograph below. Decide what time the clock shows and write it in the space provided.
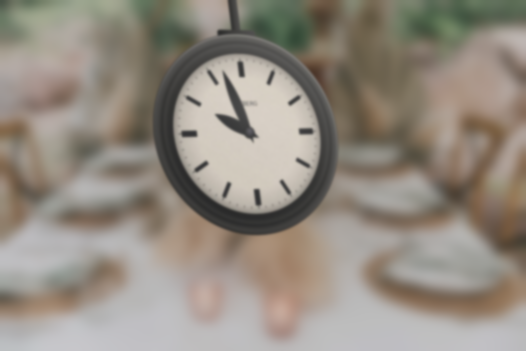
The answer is 9:57
